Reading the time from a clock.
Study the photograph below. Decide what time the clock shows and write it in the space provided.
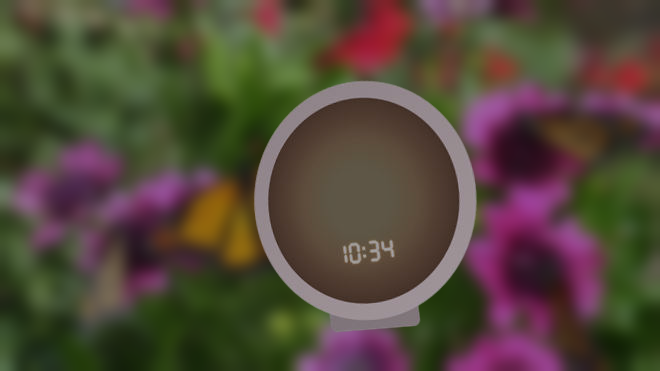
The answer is 10:34
